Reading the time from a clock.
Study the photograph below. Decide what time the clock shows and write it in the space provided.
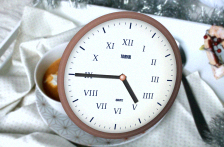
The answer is 4:45
